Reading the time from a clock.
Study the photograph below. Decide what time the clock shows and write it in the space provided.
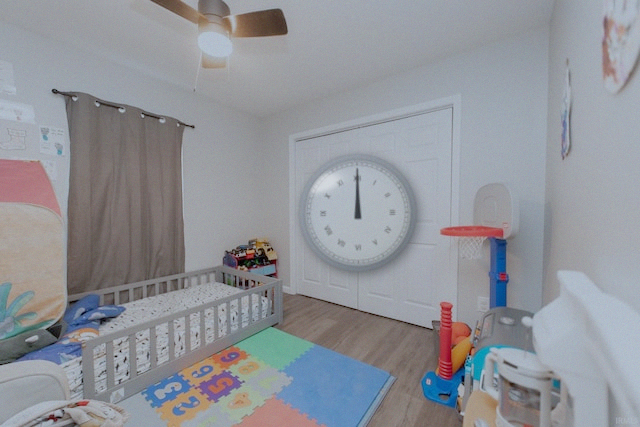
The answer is 12:00
